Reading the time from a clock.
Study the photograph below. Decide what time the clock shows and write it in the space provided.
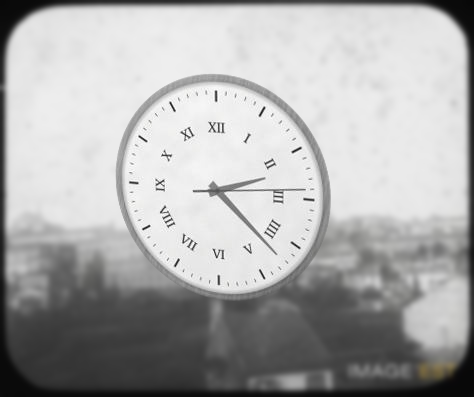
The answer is 2:22:14
